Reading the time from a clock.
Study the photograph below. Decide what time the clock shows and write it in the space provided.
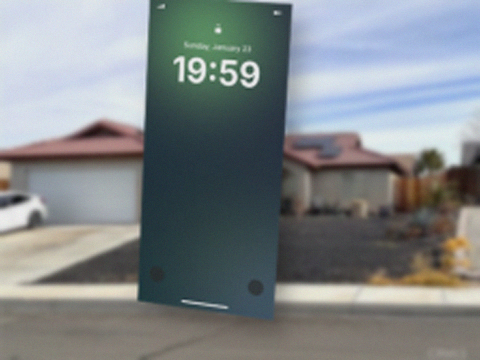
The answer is 19:59
